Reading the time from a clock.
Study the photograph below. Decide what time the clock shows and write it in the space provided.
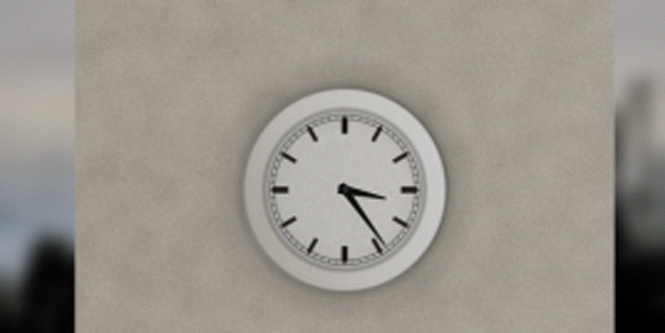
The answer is 3:24
